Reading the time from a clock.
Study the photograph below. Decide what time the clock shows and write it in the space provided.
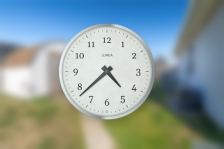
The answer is 4:38
